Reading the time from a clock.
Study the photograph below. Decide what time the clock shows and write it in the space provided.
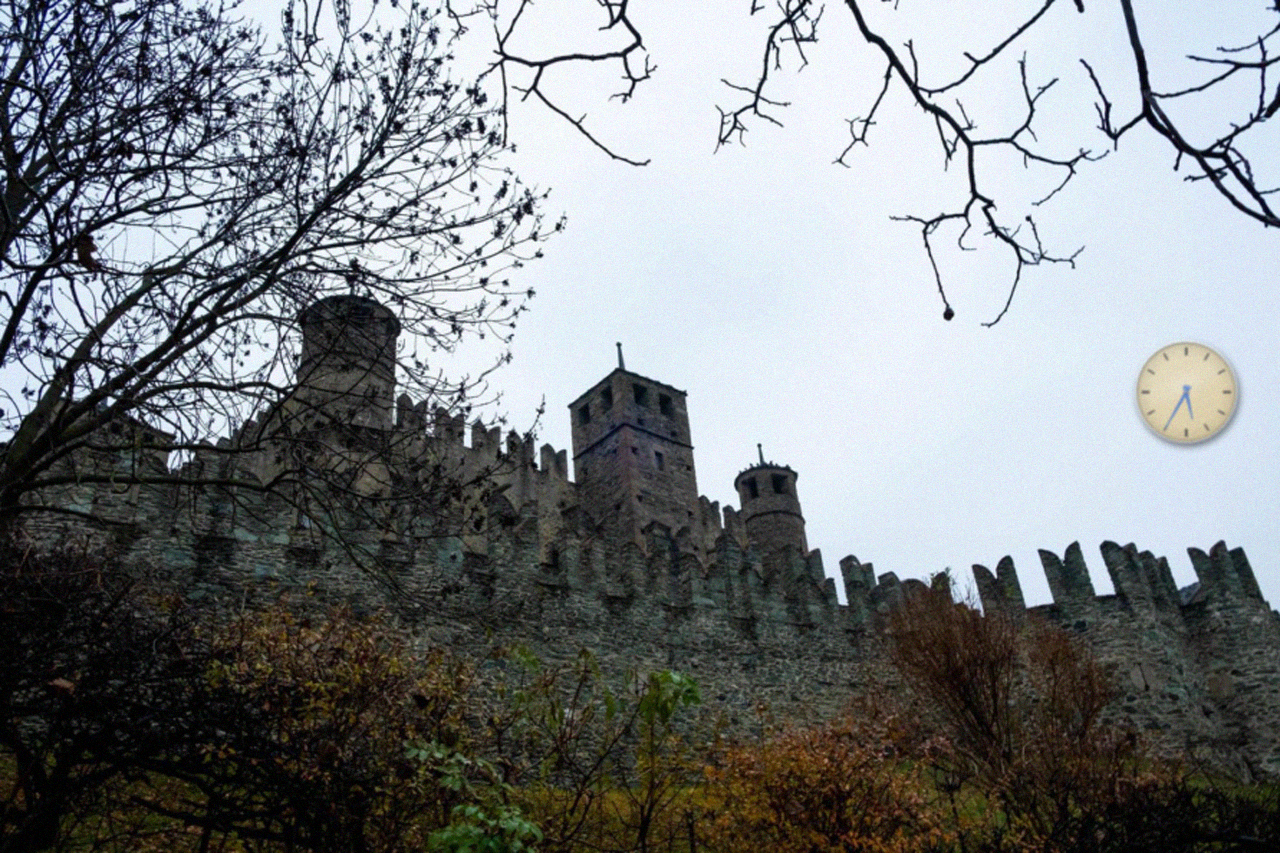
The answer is 5:35
